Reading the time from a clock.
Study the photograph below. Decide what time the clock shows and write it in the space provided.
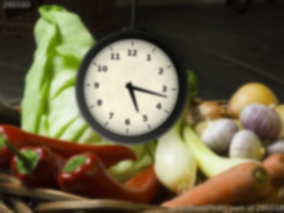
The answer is 5:17
